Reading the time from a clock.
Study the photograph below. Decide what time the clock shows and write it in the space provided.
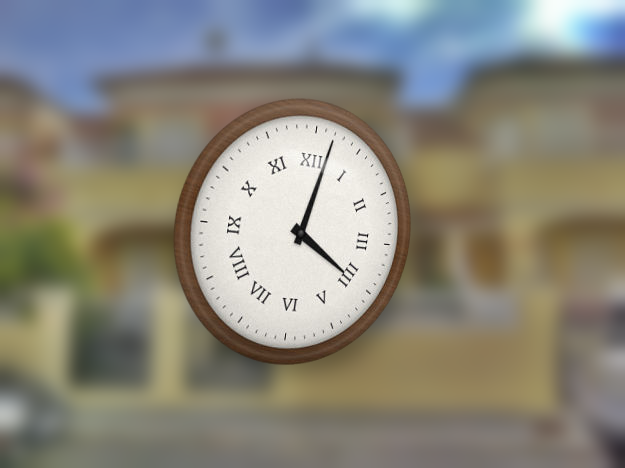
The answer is 4:02
